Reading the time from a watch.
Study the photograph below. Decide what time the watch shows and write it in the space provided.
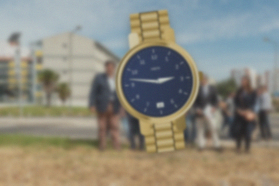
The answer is 2:47
